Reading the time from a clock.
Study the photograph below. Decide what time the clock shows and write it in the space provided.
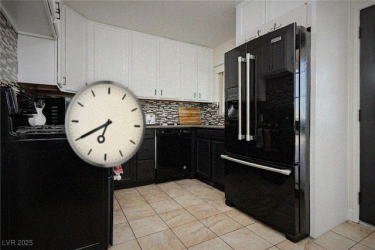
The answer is 6:40
